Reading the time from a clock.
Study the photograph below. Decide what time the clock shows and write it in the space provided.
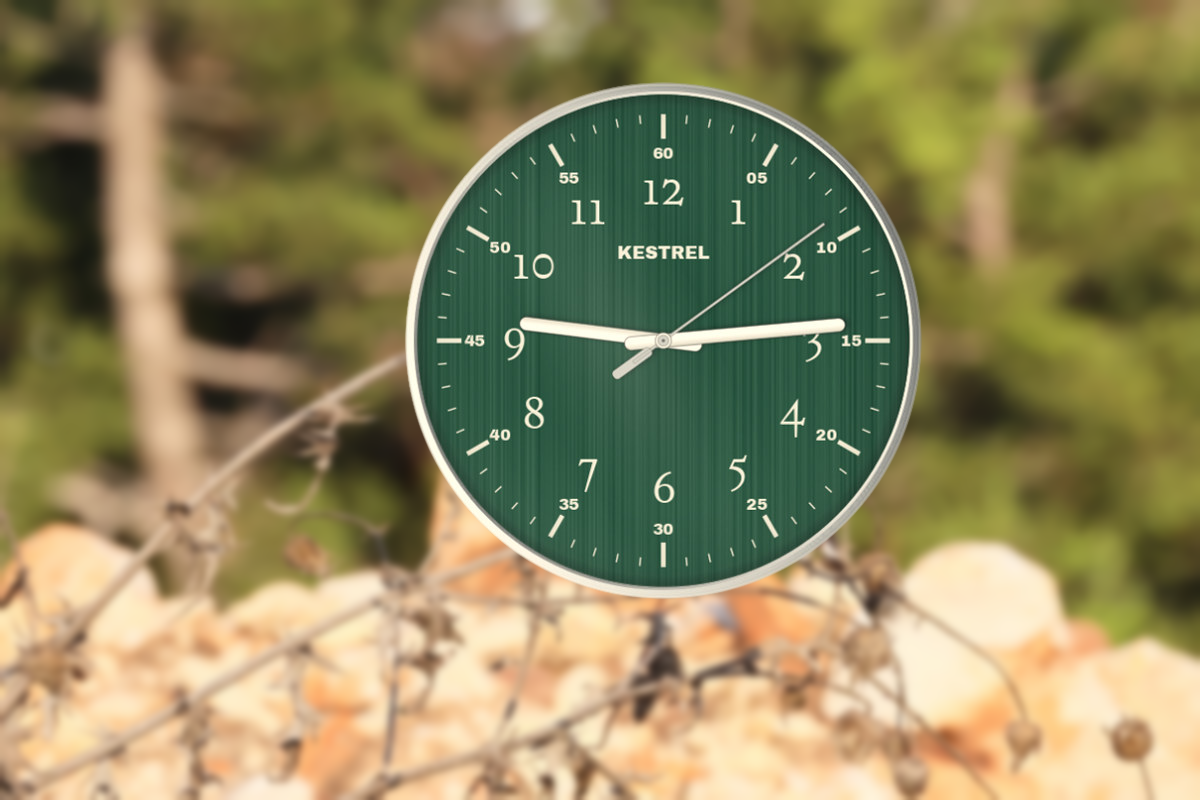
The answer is 9:14:09
